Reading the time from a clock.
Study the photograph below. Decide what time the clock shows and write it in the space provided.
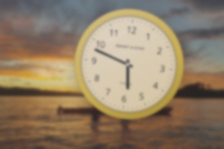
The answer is 5:48
